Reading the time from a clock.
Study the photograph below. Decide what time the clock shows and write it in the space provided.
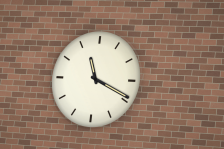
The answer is 11:19
